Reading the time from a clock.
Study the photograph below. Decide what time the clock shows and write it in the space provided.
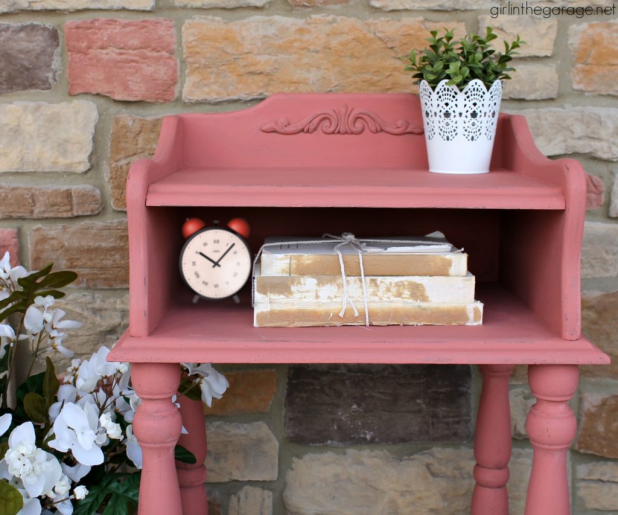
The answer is 10:07
